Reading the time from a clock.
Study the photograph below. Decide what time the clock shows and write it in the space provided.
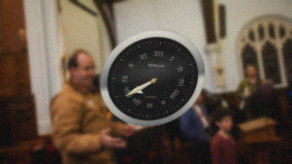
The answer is 7:39
